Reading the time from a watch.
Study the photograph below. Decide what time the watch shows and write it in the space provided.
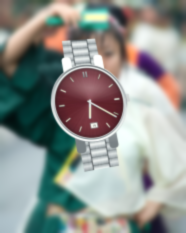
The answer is 6:21
